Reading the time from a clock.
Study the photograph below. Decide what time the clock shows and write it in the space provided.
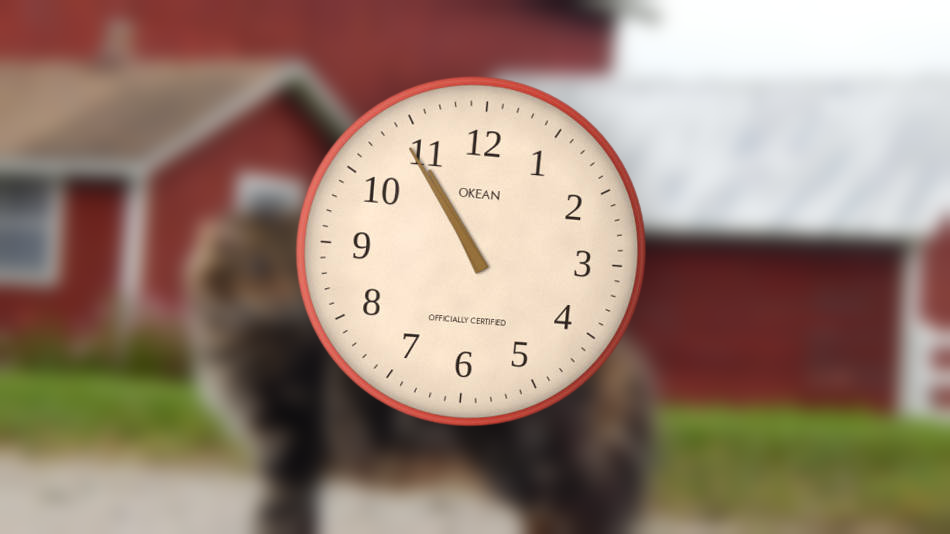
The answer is 10:54
